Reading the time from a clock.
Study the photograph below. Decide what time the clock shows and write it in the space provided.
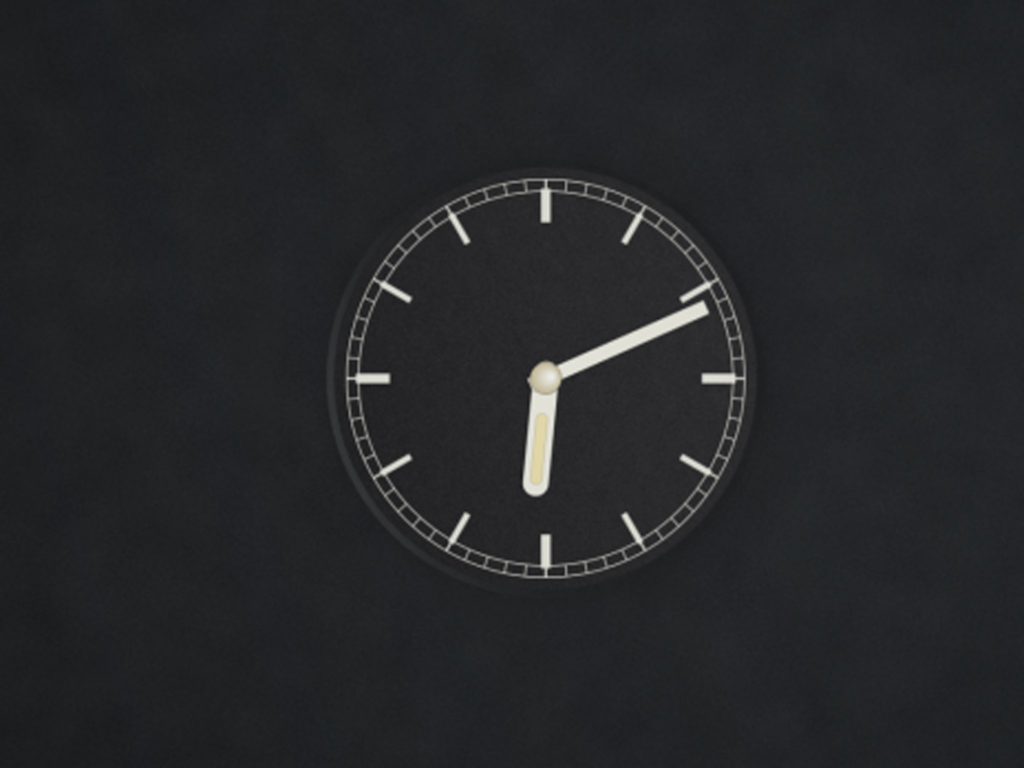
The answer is 6:11
